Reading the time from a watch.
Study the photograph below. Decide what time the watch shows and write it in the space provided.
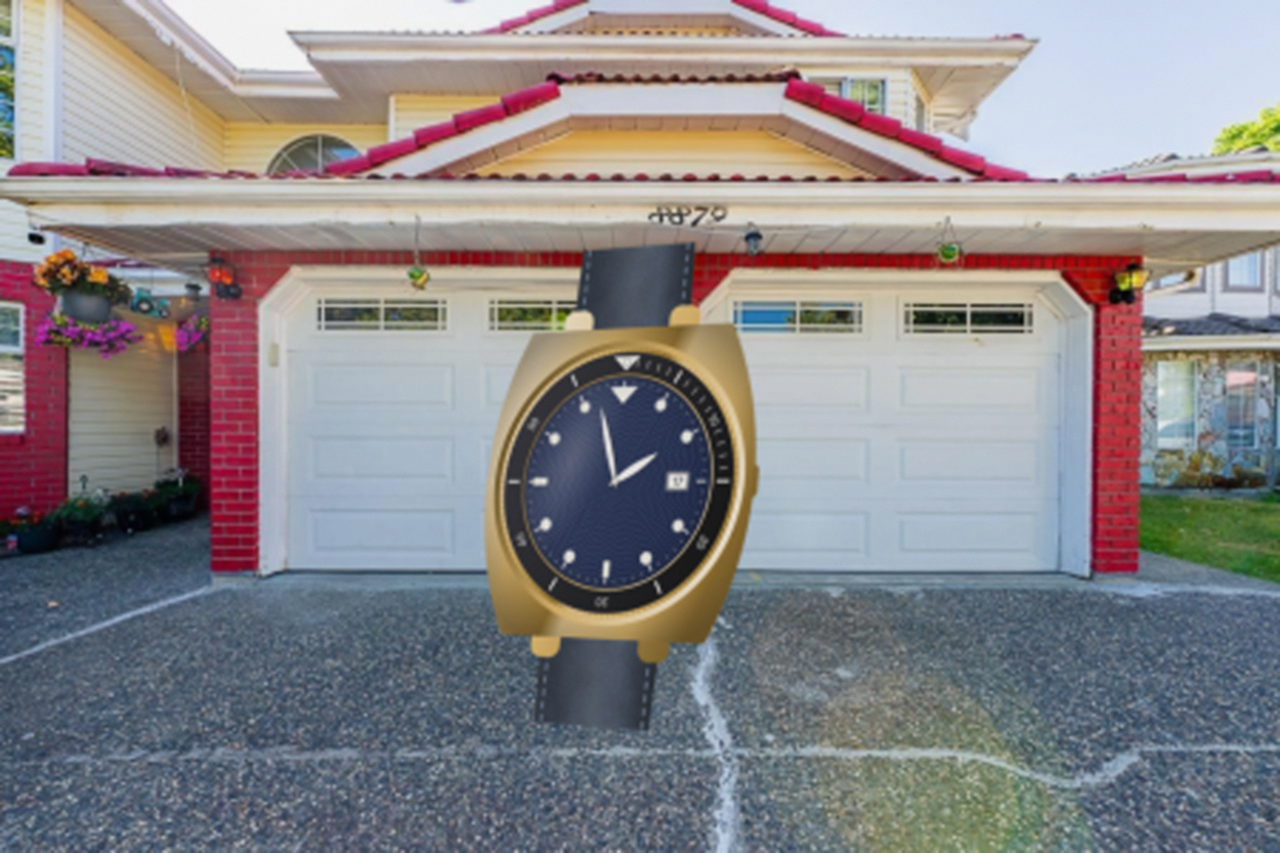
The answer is 1:57
